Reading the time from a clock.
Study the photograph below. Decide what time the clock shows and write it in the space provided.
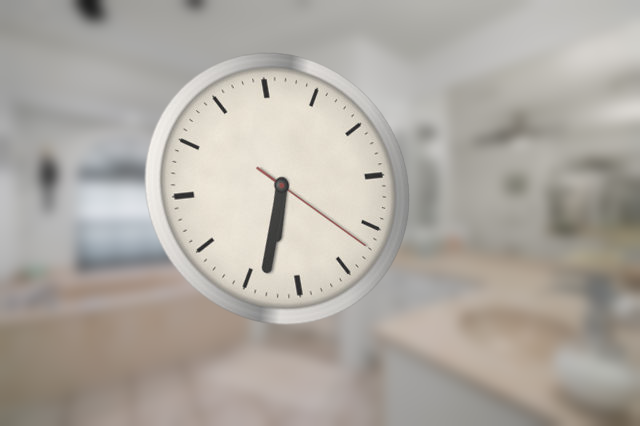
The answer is 6:33:22
